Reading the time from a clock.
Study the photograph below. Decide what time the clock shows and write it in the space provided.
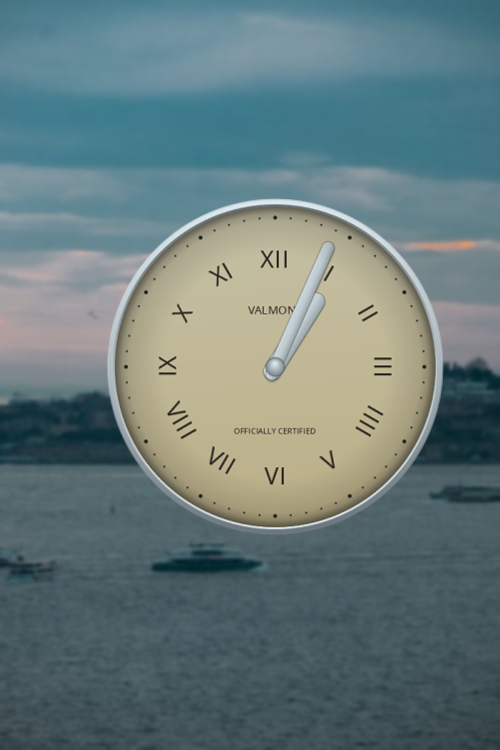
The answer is 1:04
